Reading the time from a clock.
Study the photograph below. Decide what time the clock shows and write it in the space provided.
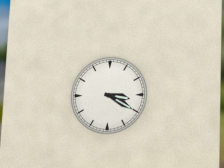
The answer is 3:20
